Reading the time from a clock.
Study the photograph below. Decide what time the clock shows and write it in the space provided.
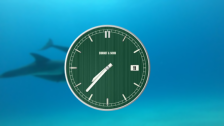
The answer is 7:37
